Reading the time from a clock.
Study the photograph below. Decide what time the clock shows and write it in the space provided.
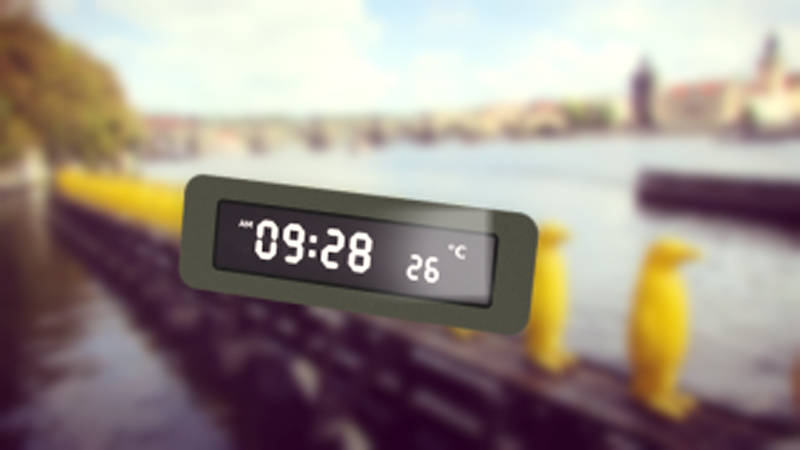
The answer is 9:28
